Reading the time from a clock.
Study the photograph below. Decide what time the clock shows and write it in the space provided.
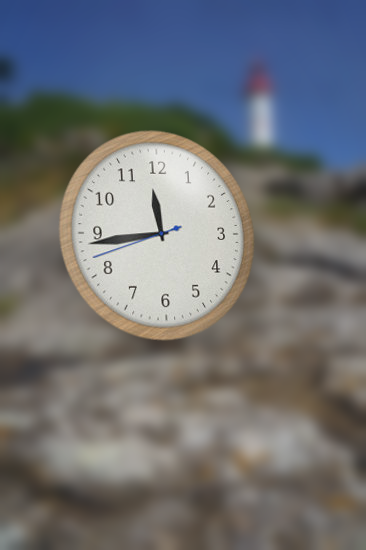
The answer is 11:43:42
